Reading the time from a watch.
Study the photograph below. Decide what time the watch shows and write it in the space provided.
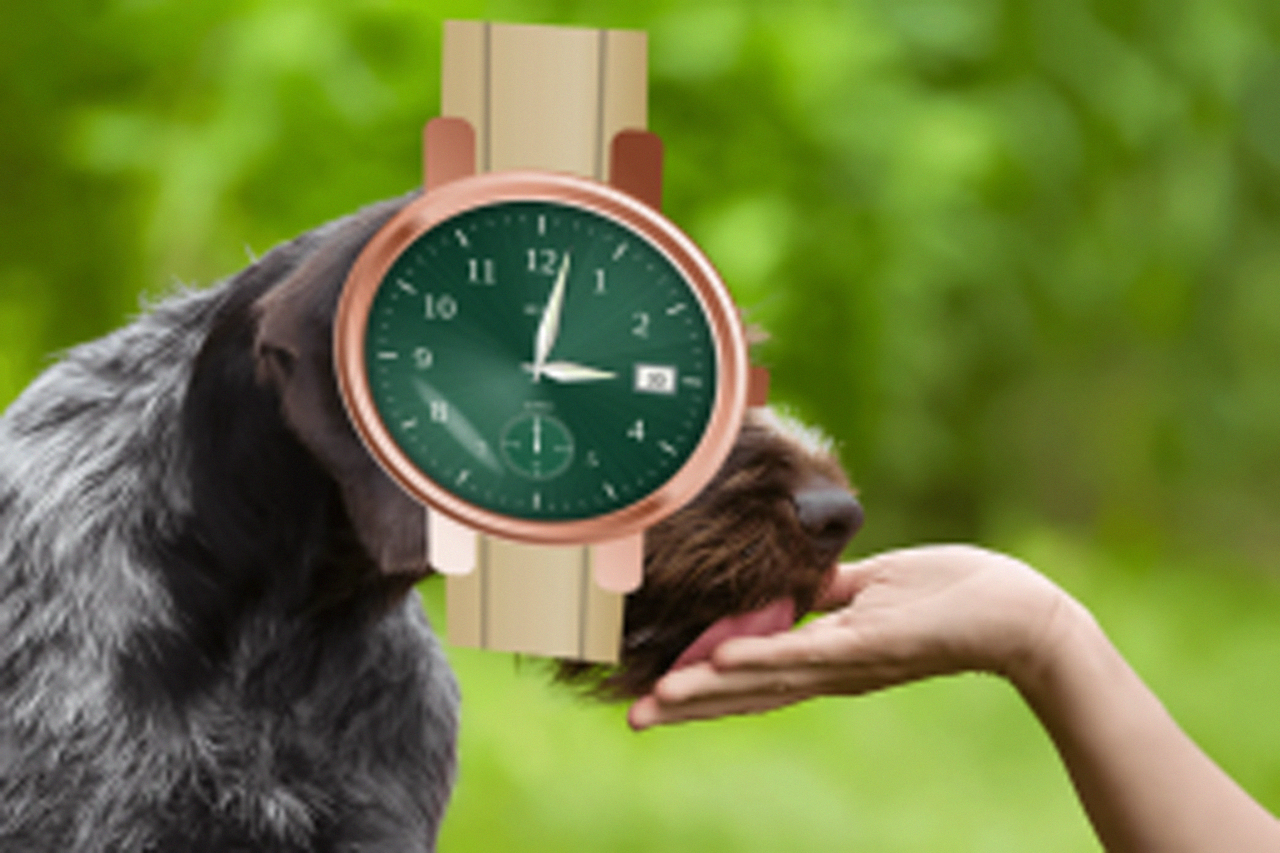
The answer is 3:02
